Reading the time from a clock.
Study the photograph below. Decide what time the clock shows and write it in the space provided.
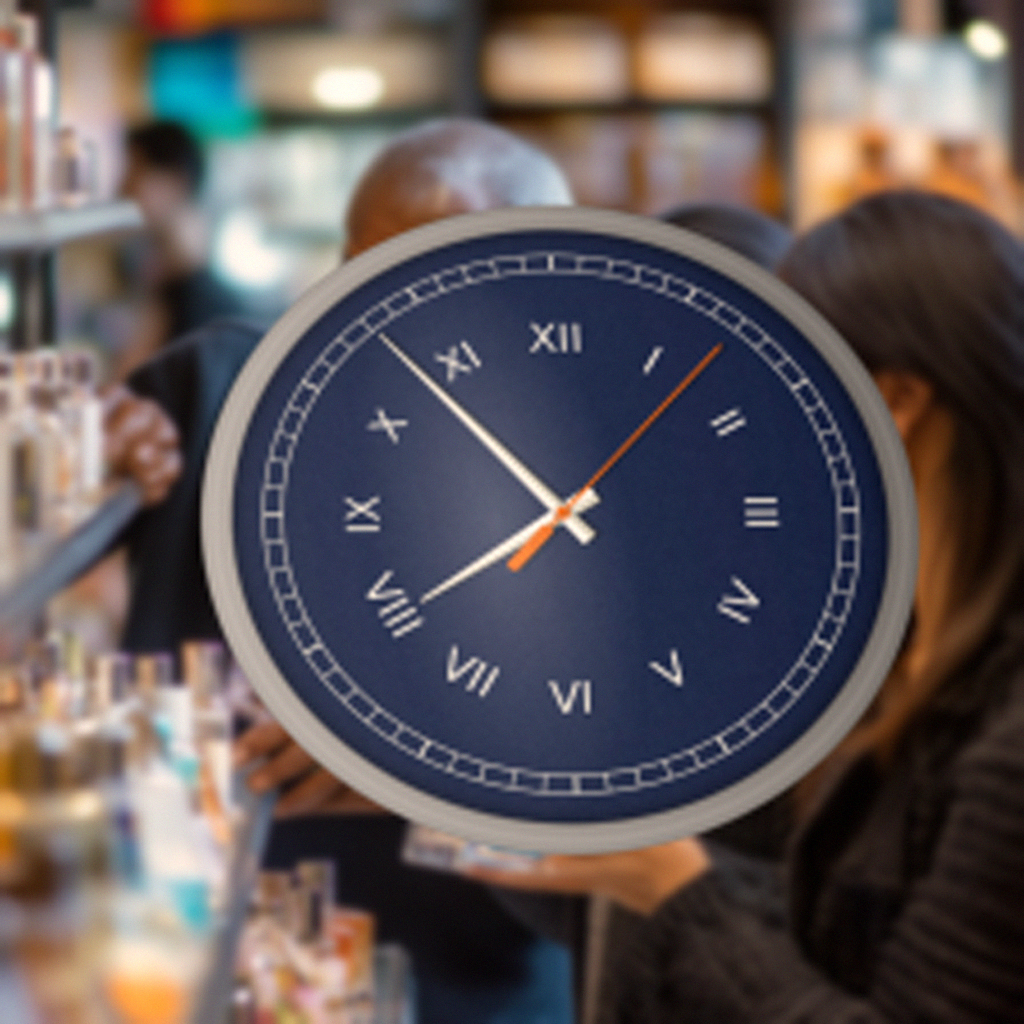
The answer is 7:53:07
